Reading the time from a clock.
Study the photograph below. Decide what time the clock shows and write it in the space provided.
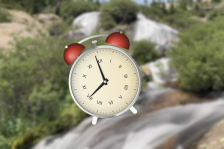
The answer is 7:59
